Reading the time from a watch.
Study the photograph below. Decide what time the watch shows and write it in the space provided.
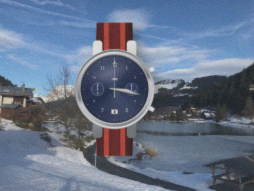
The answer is 3:17
